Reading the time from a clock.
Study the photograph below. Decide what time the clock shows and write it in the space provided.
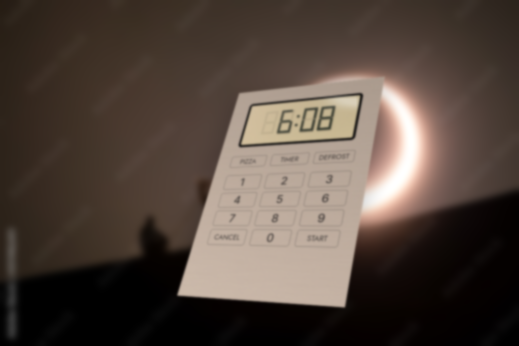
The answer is 6:08
